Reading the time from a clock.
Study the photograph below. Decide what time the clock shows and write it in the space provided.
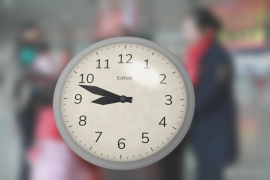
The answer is 8:48
